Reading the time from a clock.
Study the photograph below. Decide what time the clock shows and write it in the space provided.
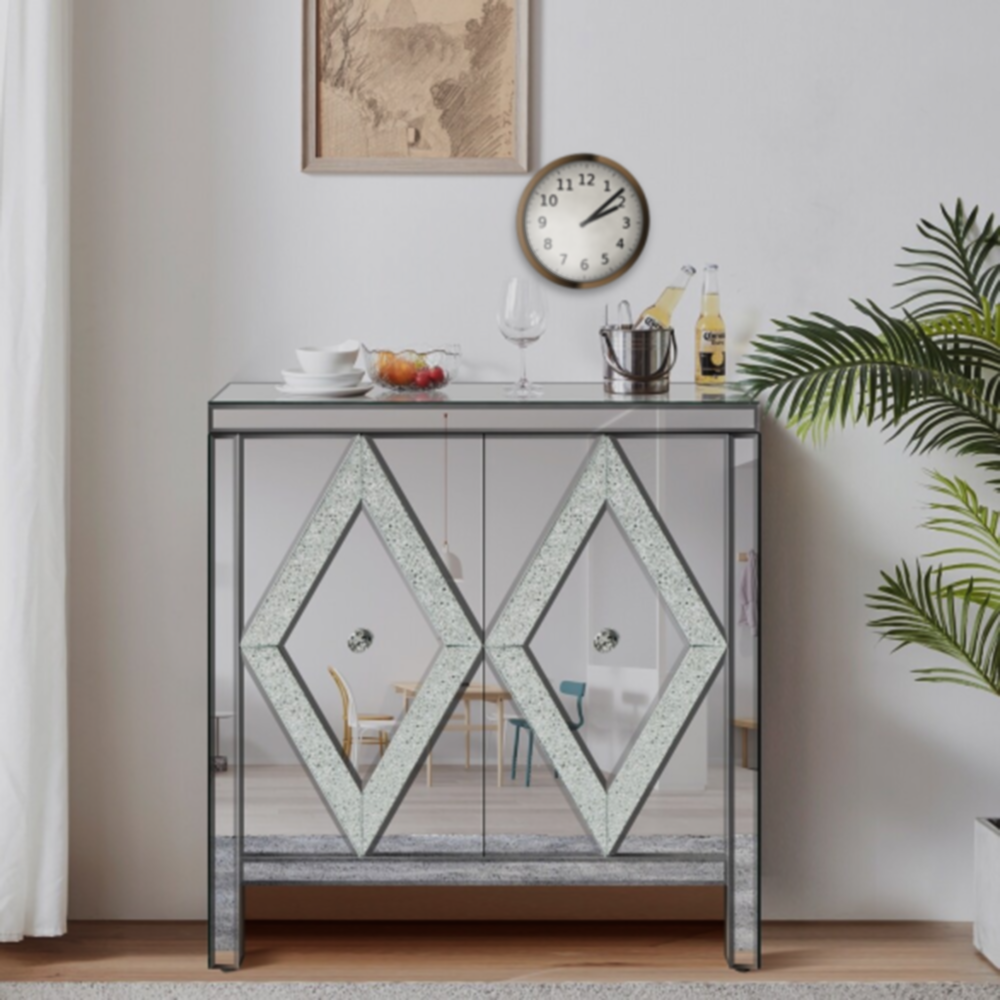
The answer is 2:08
